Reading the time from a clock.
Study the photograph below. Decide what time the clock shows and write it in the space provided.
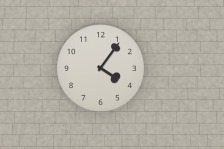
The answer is 4:06
